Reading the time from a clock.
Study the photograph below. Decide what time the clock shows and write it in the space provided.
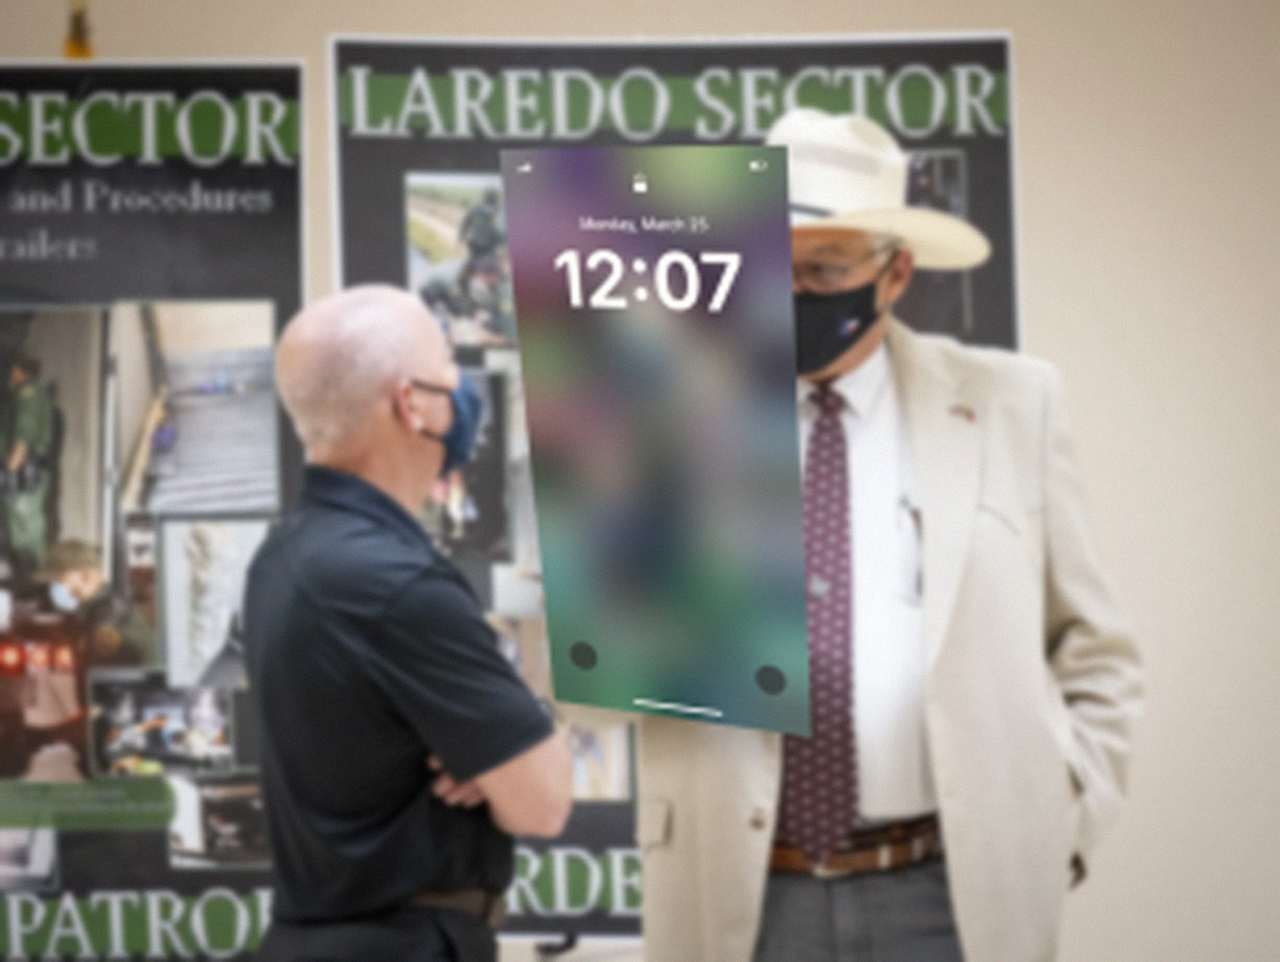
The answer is 12:07
